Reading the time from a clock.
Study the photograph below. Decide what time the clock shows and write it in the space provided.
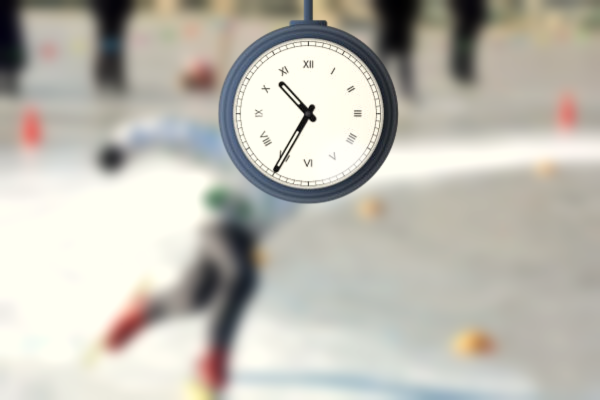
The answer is 10:35
